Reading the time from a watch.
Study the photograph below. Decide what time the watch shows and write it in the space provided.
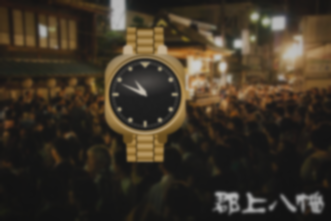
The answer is 10:49
